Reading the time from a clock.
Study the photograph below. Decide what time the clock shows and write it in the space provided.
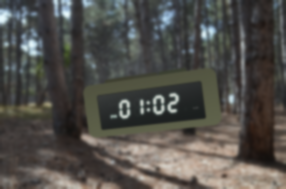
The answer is 1:02
